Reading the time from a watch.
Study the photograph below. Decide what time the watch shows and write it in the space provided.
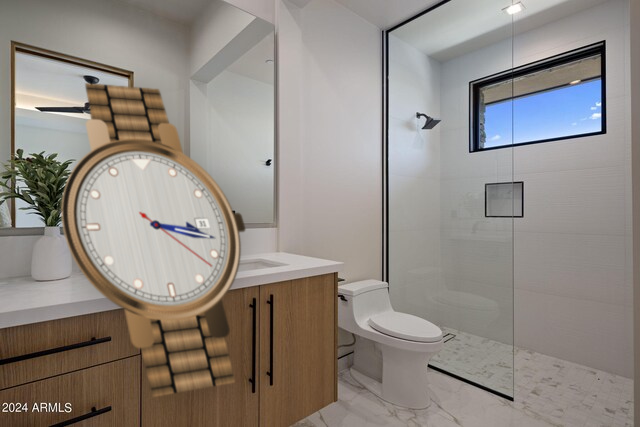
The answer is 3:17:22
